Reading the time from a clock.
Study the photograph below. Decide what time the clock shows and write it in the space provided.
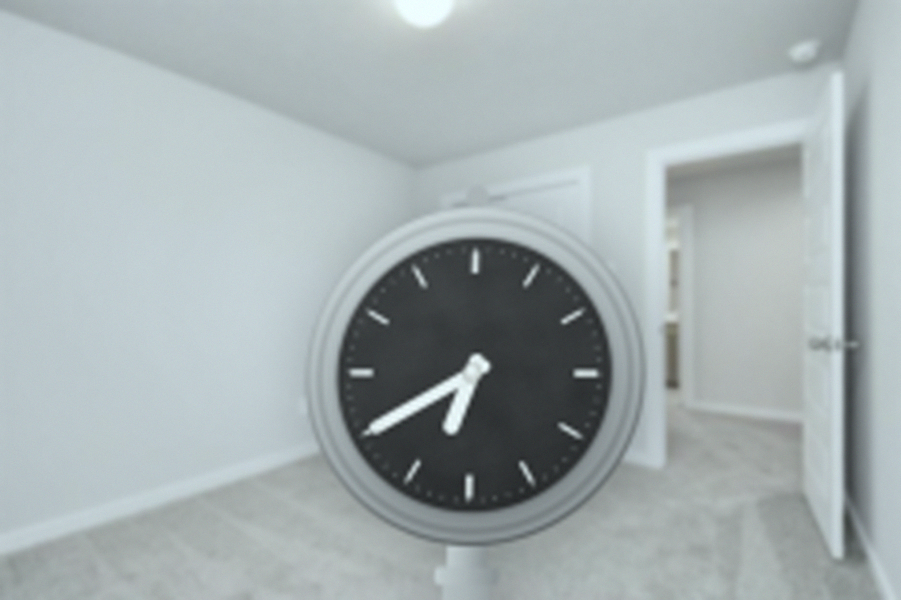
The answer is 6:40
